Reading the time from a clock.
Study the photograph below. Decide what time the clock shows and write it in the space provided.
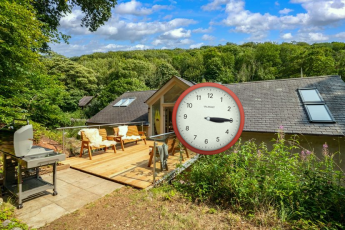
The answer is 3:15
